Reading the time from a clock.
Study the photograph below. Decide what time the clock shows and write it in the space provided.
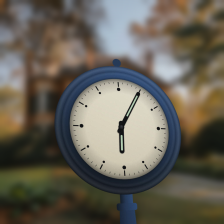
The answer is 6:05
